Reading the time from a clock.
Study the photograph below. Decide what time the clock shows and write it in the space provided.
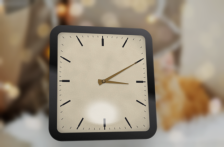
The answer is 3:10
